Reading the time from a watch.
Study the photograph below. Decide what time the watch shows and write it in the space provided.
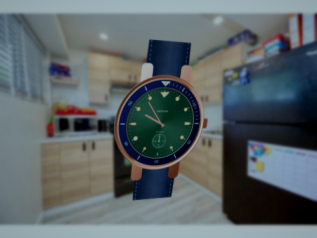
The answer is 9:54
